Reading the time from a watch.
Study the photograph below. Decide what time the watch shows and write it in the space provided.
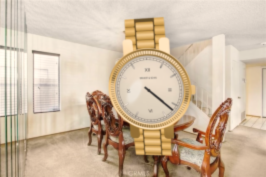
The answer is 4:22
